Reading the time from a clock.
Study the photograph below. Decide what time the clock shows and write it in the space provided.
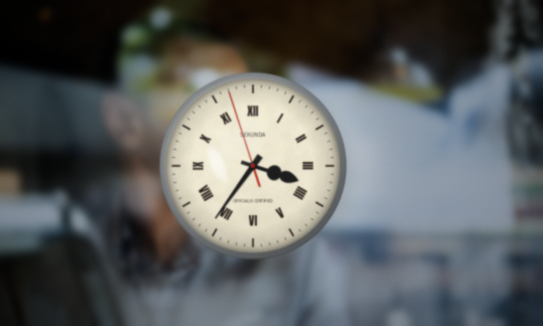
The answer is 3:35:57
